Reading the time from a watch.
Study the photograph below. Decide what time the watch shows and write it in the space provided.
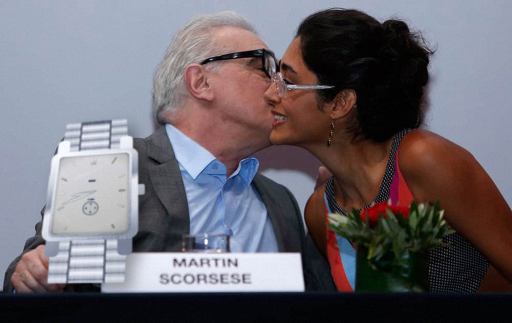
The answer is 8:41
